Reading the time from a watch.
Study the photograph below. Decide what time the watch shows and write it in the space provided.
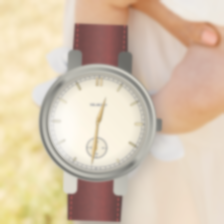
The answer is 12:31
